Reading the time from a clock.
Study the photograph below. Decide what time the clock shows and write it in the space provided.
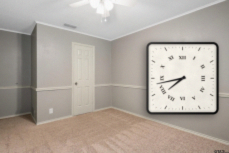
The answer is 7:43
